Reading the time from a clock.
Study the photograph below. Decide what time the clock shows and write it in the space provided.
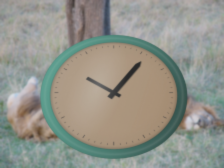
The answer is 10:06
